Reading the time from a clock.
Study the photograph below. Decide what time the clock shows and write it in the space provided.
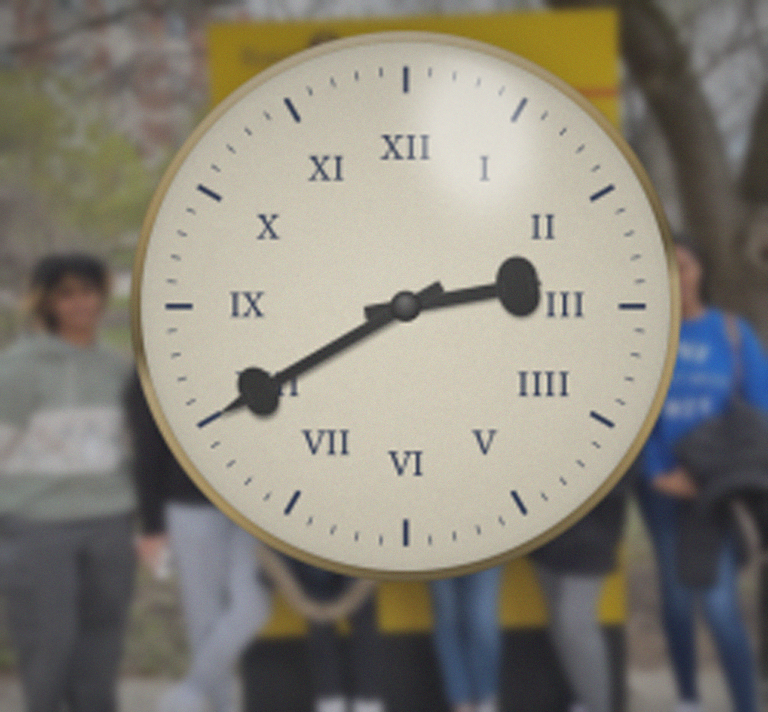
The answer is 2:40
